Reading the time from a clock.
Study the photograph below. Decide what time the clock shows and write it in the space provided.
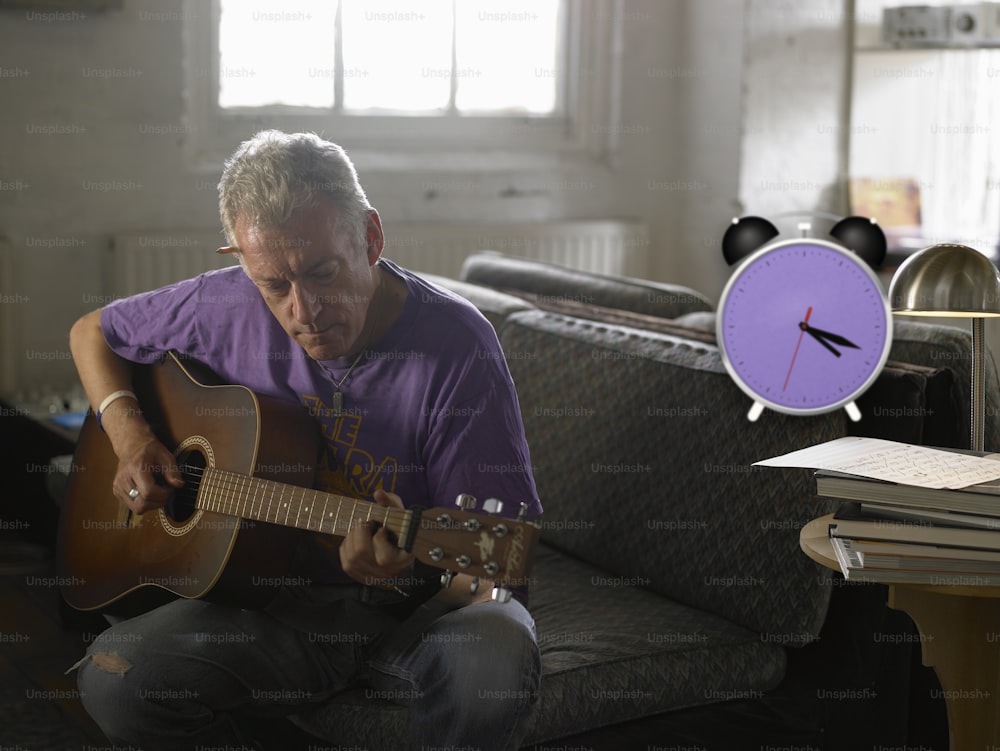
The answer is 4:18:33
